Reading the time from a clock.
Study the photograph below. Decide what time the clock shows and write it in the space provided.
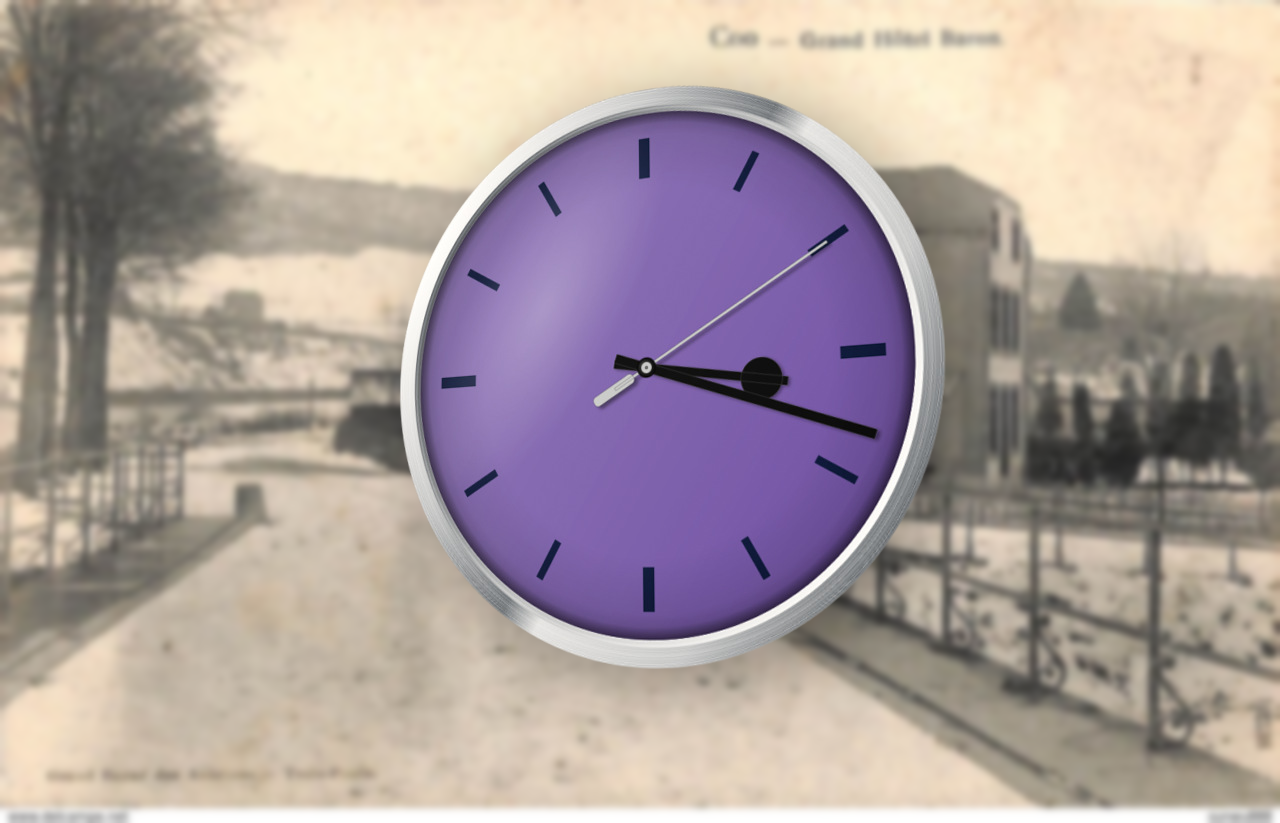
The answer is 3:18:10
